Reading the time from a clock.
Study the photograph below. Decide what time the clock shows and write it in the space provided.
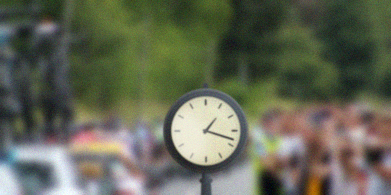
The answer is 1:18
